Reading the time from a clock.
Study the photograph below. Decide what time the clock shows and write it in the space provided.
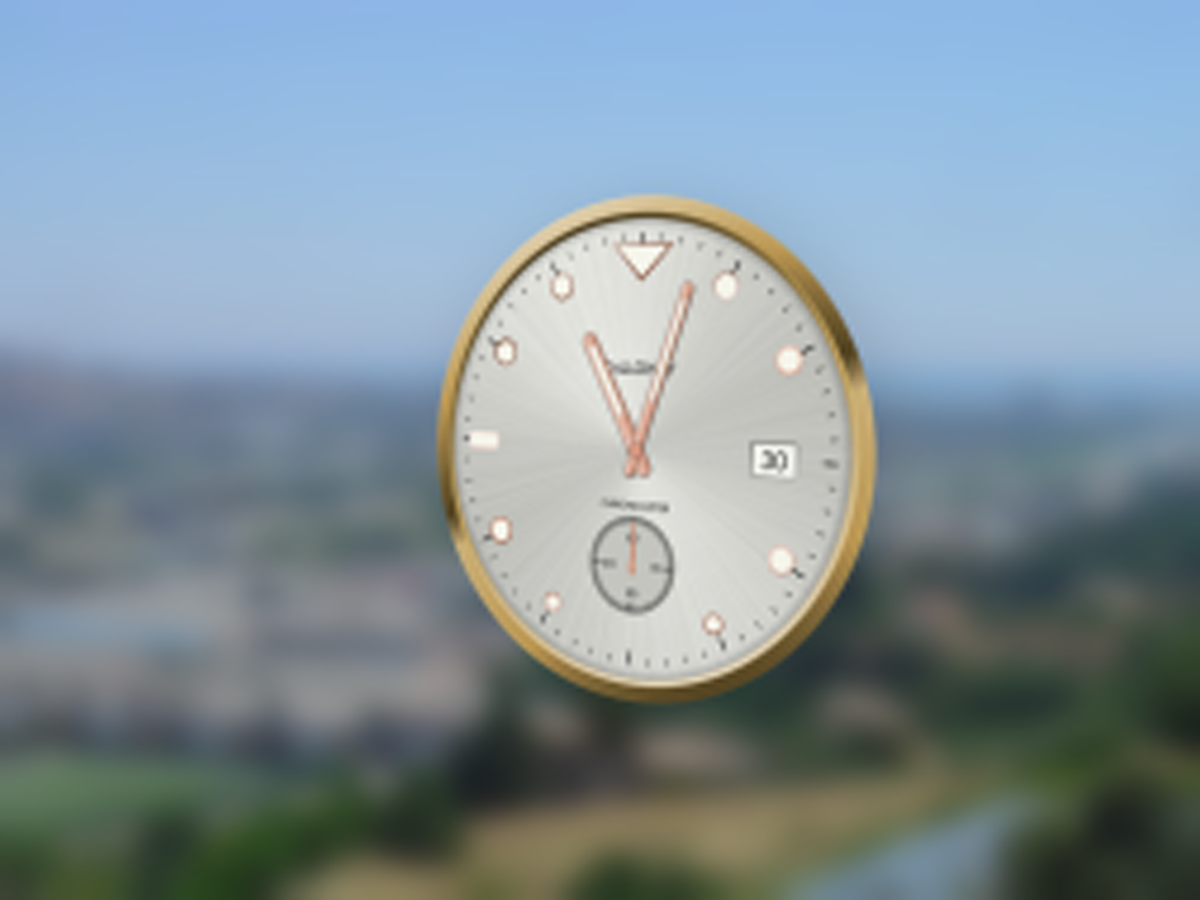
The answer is 11:03
